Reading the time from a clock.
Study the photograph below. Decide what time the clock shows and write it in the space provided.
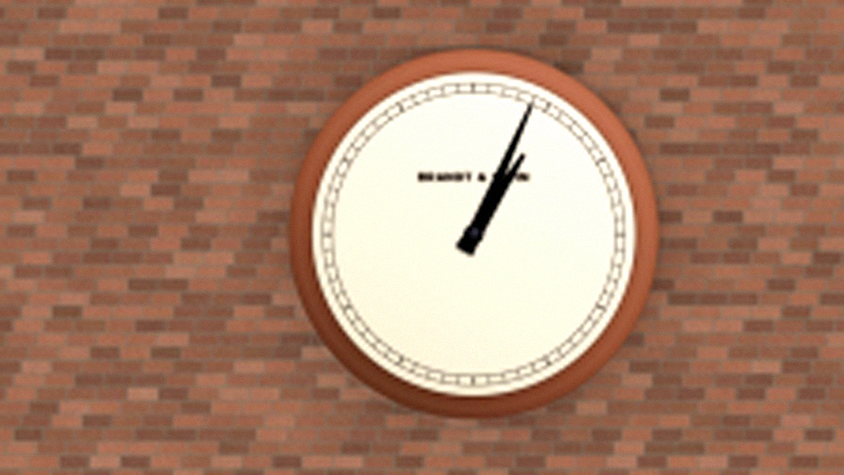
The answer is 1:04
